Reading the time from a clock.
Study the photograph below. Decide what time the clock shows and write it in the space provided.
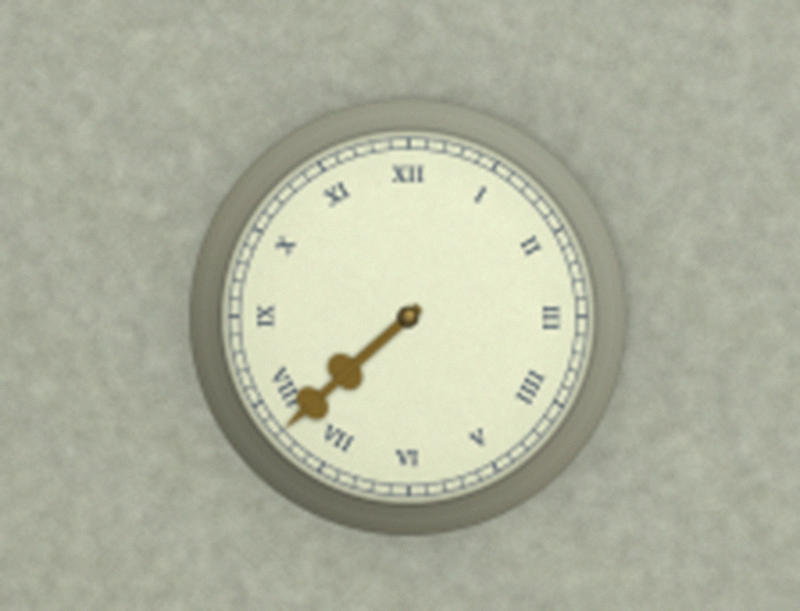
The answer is 7:38
